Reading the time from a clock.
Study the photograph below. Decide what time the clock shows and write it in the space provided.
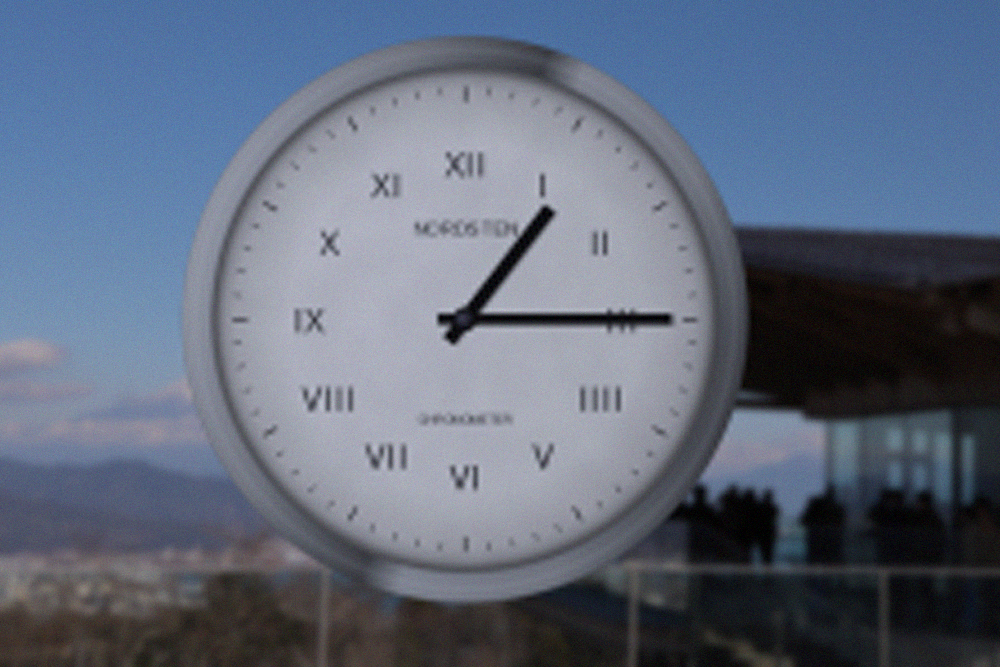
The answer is 1:15
